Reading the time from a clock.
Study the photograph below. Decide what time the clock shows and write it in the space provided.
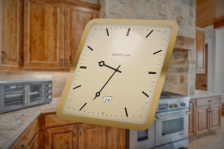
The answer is 9:34
